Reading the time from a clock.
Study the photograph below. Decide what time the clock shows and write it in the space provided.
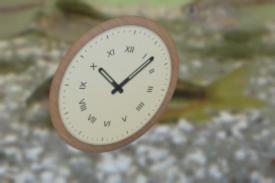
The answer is 10:07
